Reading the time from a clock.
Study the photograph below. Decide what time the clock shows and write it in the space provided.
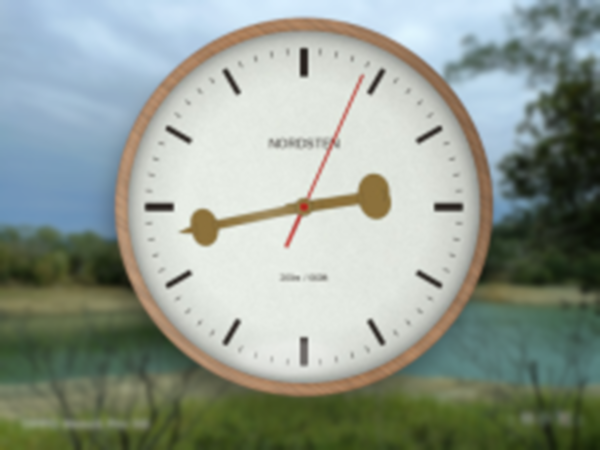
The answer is 2:43:04
